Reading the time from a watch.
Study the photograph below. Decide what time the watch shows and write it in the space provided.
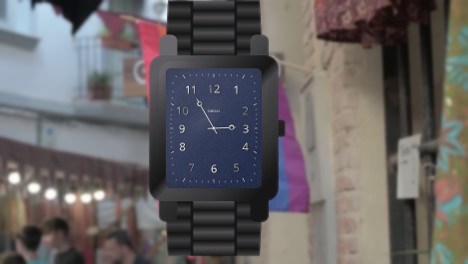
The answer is 2:55
